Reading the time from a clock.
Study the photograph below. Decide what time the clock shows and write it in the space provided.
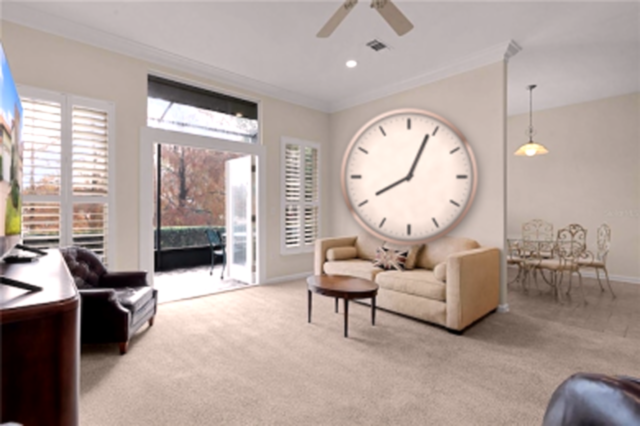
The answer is 8:04
